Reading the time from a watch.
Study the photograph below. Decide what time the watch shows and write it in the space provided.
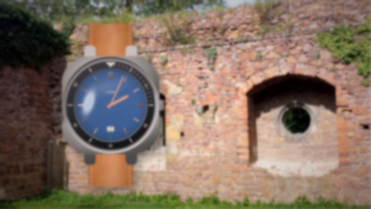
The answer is 2:04
